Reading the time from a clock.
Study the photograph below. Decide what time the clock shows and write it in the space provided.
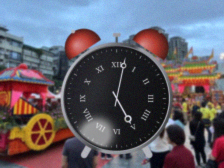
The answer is 5:02
